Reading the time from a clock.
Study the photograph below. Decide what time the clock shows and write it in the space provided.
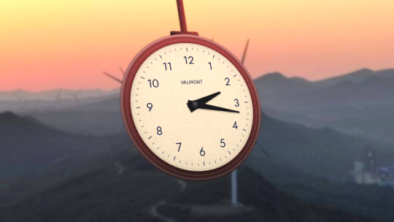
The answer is 2:17
